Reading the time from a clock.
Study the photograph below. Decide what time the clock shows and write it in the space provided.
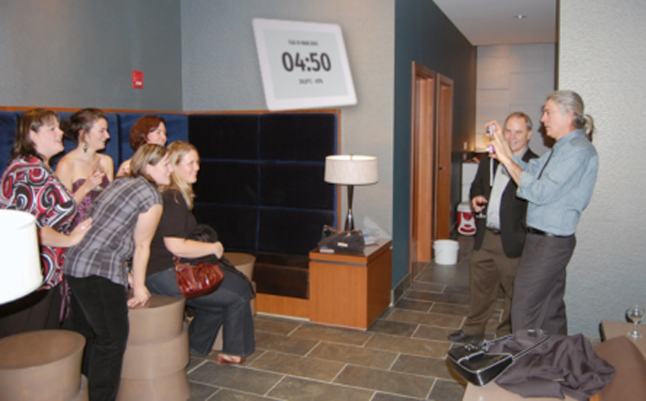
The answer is 4:50
